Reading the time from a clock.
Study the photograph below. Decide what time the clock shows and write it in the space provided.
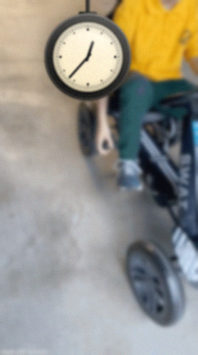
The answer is 12:37
